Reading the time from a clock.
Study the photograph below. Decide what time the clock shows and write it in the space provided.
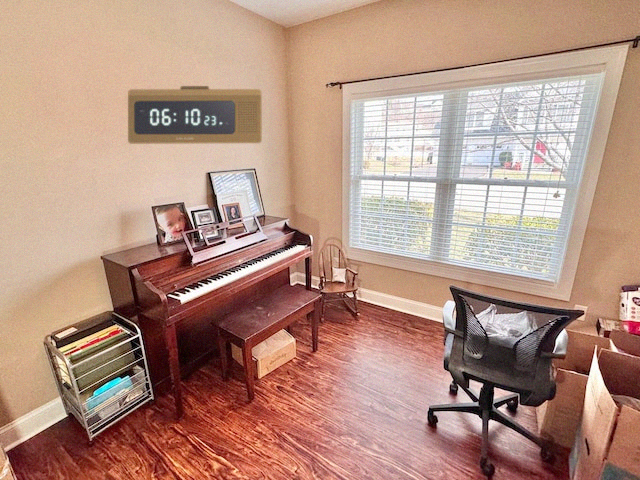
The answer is 6:10:23
